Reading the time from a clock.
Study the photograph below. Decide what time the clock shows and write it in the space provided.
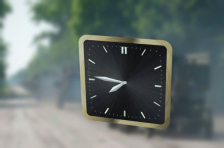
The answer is 7:46
